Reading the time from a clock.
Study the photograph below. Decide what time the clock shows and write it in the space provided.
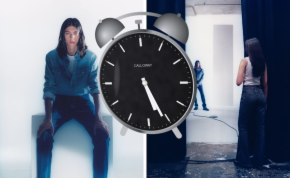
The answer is 5:26
